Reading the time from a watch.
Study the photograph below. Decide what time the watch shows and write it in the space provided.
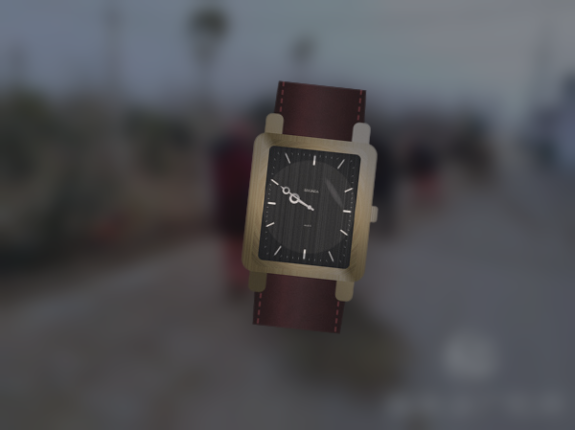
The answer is 9:50
